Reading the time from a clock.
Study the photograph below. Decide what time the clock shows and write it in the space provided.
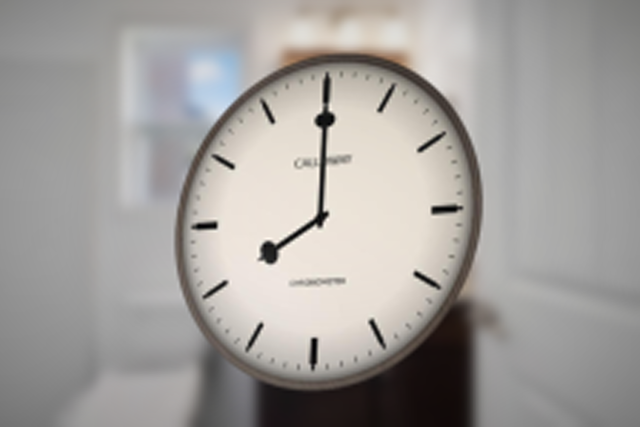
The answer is 8:00
